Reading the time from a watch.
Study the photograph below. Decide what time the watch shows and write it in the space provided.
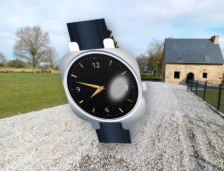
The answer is 7:48
